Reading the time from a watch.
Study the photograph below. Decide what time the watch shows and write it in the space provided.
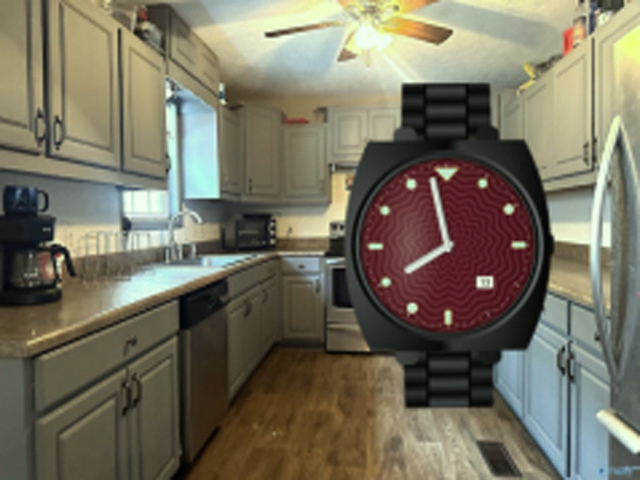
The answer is 7:58
